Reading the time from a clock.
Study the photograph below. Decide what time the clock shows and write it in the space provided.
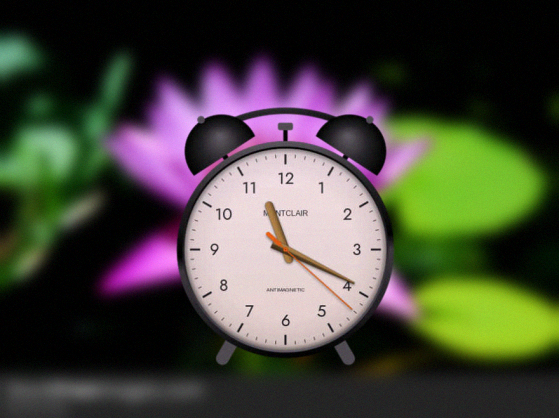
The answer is 11:19:22
